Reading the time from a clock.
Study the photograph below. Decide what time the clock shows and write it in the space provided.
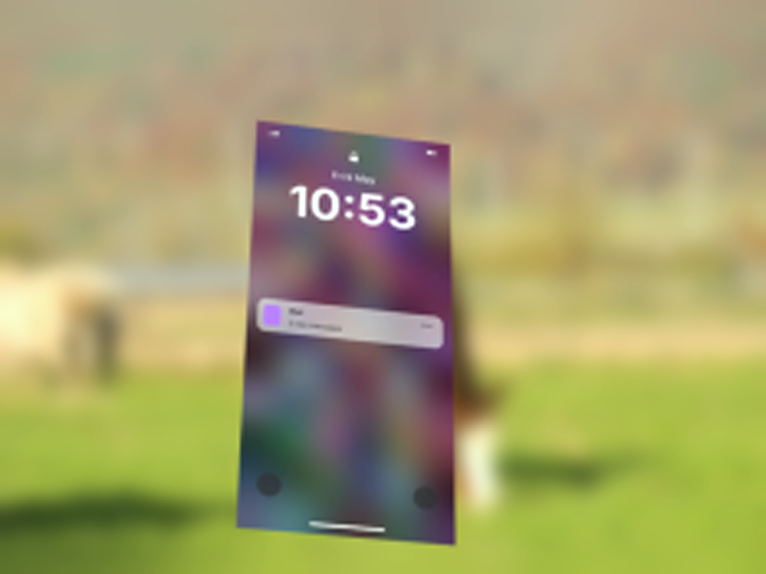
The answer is 10:53
